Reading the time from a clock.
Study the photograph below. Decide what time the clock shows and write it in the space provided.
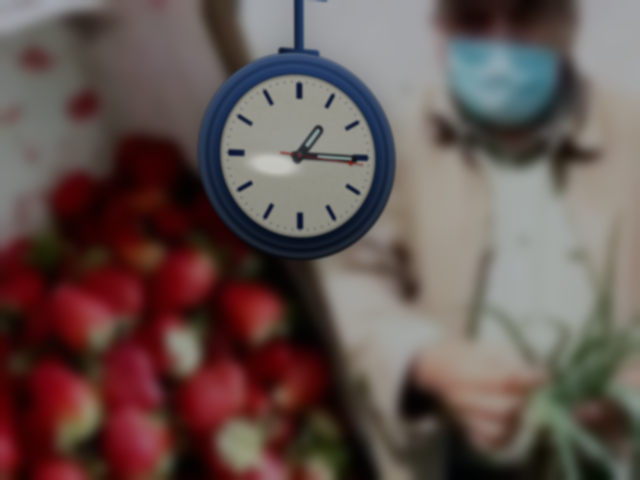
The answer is 1:15:16
